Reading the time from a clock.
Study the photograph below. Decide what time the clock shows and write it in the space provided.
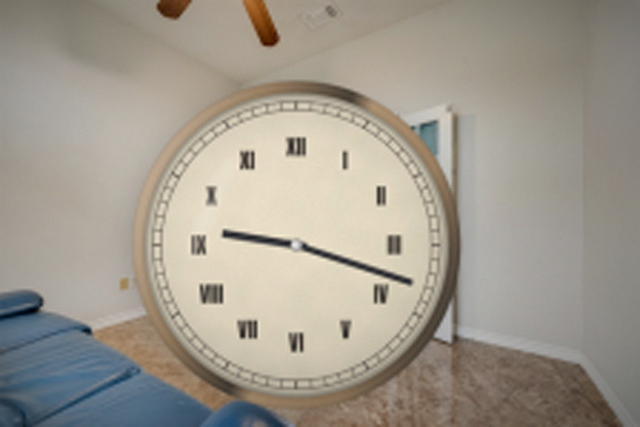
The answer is 9:18
